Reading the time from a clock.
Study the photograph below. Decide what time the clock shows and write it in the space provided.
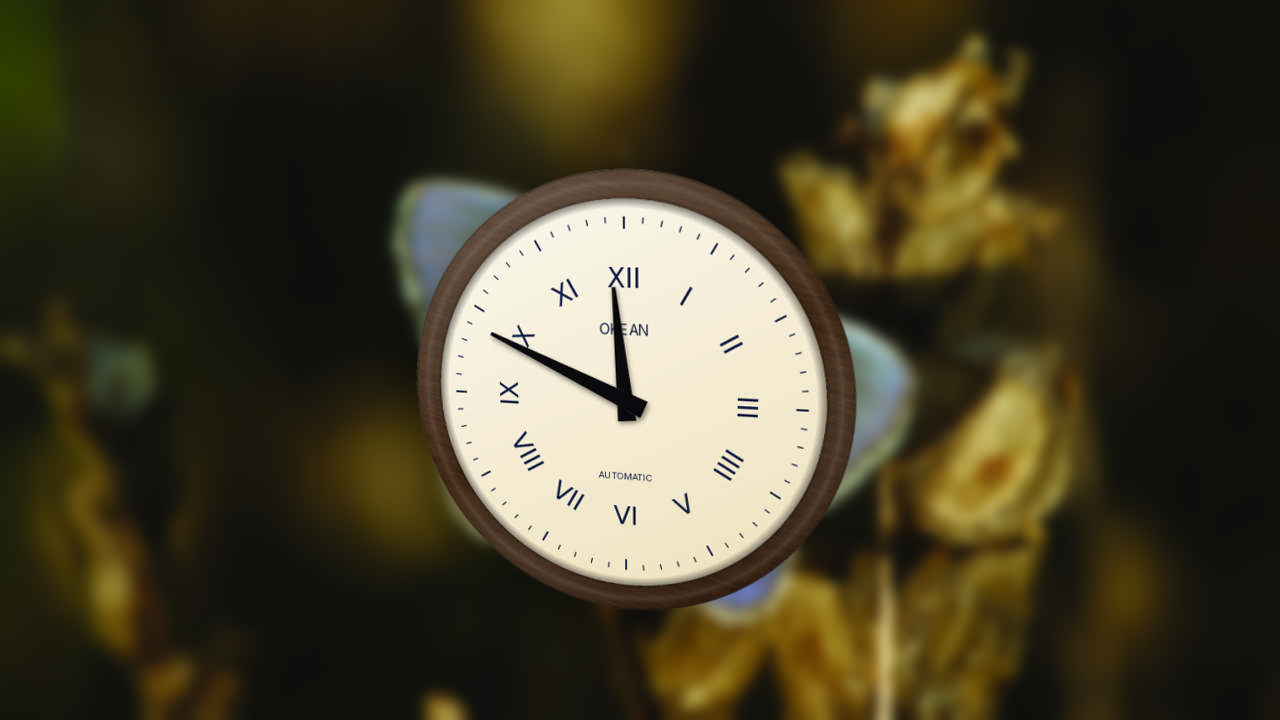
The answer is 11:49
